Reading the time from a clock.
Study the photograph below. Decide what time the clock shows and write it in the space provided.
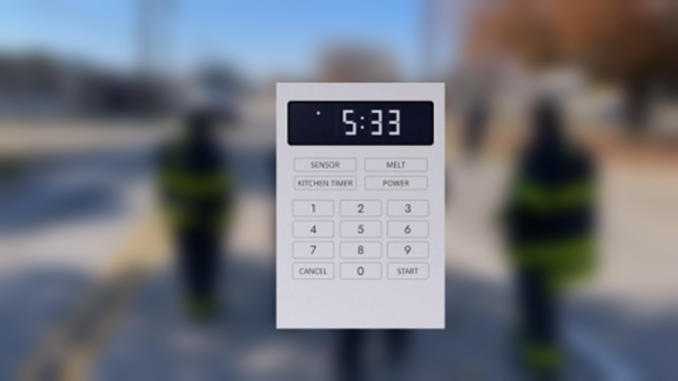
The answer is 5:33
